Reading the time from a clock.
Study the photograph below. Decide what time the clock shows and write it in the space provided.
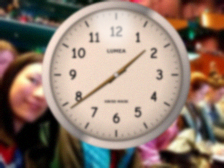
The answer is 1:39
